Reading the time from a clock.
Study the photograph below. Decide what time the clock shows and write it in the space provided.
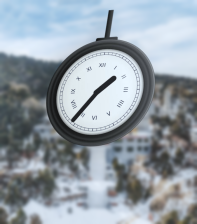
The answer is 1:36
